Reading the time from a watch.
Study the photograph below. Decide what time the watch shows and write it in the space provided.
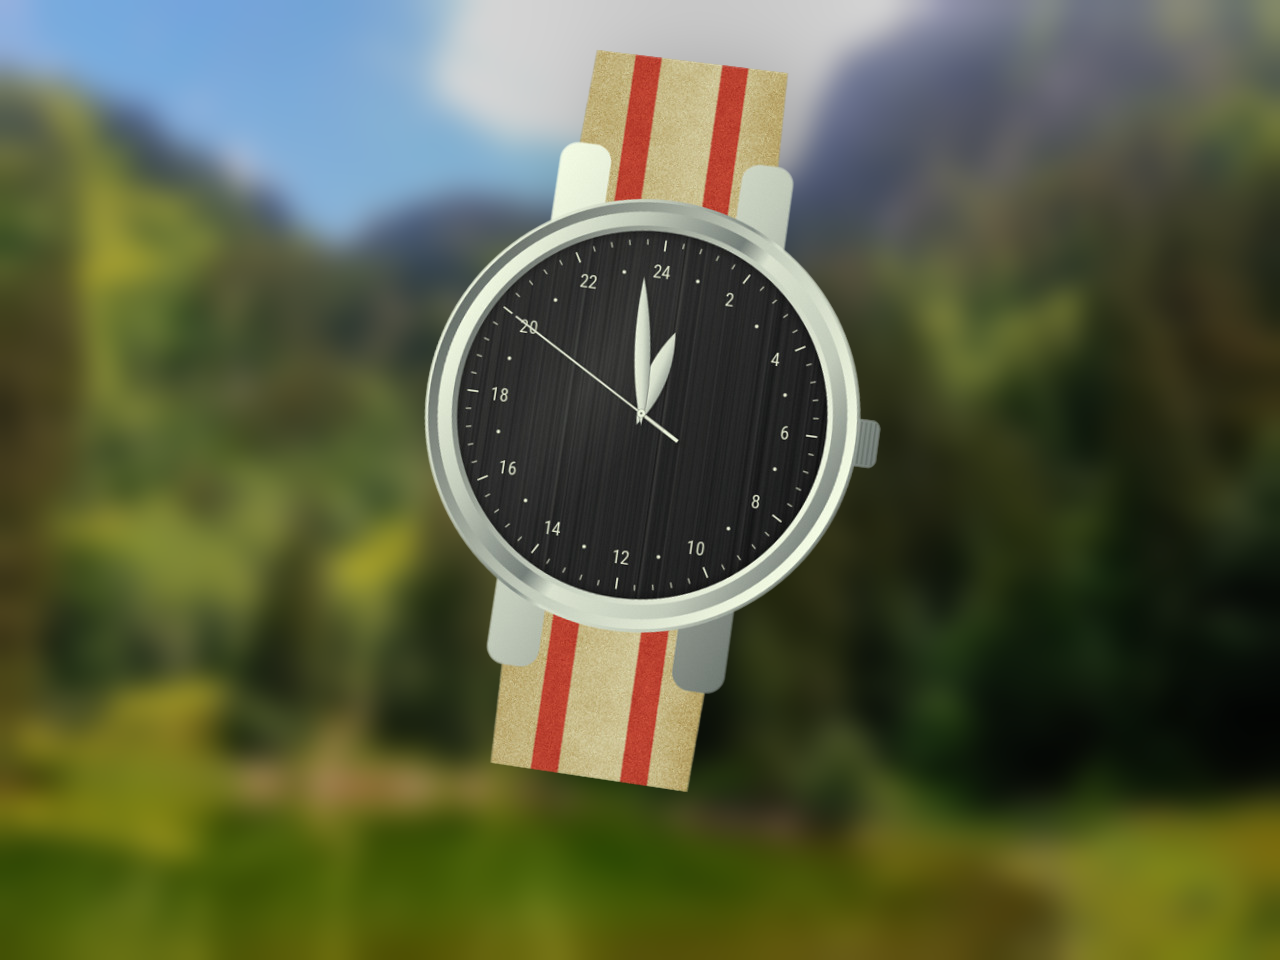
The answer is 0:58:50
